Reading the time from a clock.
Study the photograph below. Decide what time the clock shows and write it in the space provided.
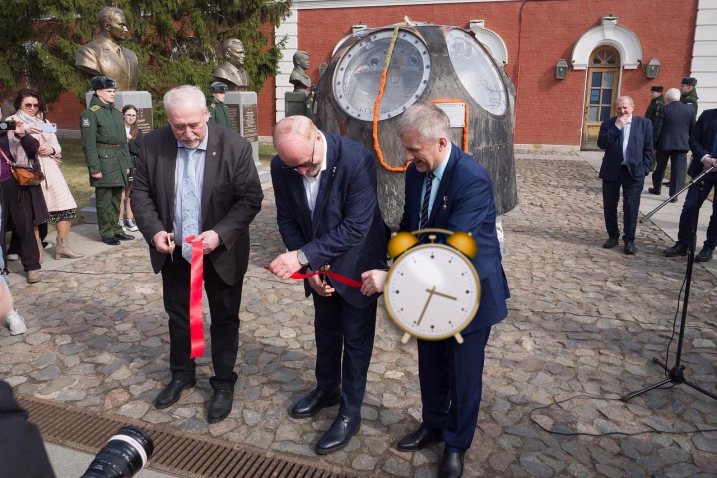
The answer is 3:34
